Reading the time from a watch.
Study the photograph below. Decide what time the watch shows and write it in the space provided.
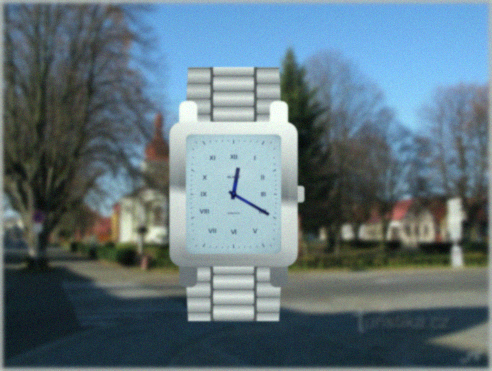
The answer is 12:20
